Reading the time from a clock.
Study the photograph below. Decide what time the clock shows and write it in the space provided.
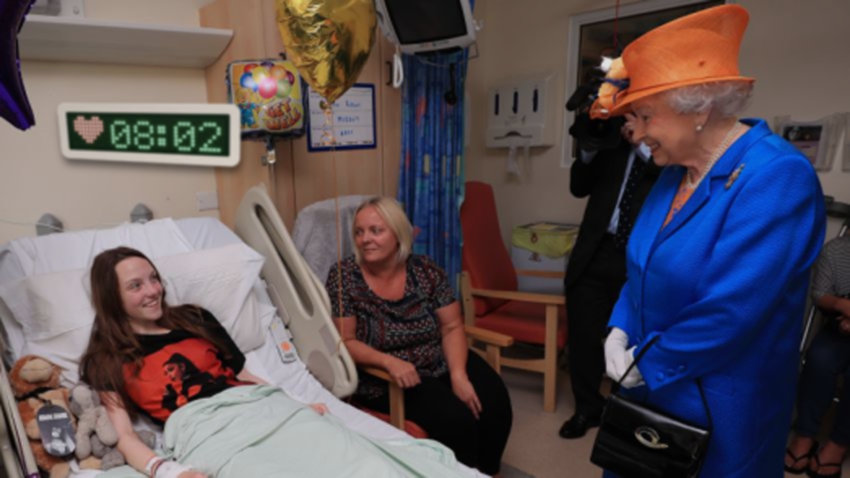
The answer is 8:02
